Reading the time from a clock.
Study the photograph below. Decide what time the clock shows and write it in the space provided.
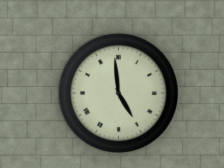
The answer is 4:59
